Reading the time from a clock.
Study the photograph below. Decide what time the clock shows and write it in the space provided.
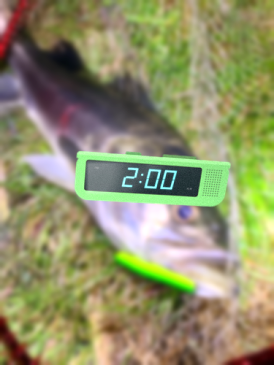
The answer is 2:00
